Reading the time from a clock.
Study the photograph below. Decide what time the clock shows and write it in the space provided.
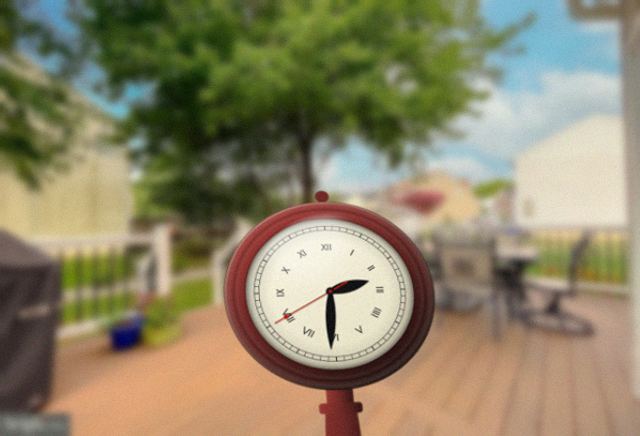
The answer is 2:30:40
